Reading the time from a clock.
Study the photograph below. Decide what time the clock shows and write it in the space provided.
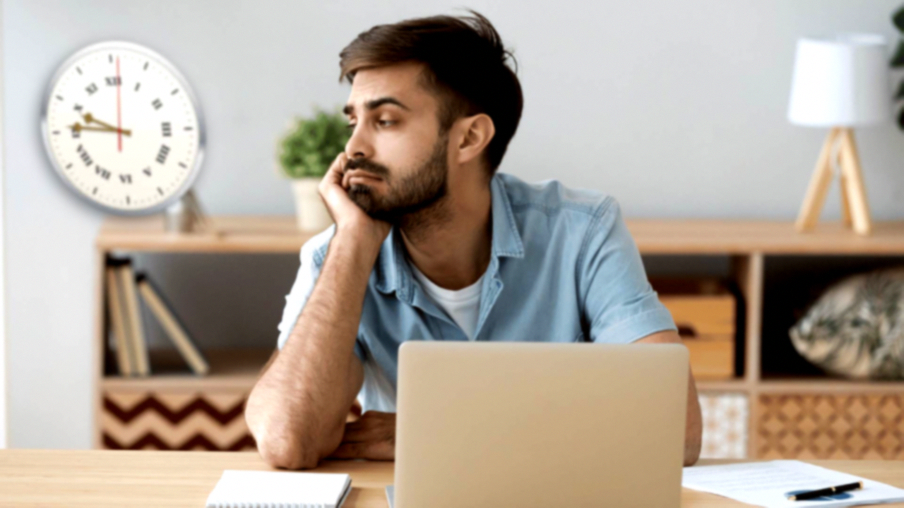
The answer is 9:46:01
